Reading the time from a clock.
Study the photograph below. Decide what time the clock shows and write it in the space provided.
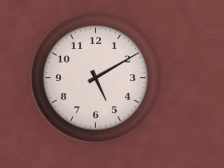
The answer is 5:10
